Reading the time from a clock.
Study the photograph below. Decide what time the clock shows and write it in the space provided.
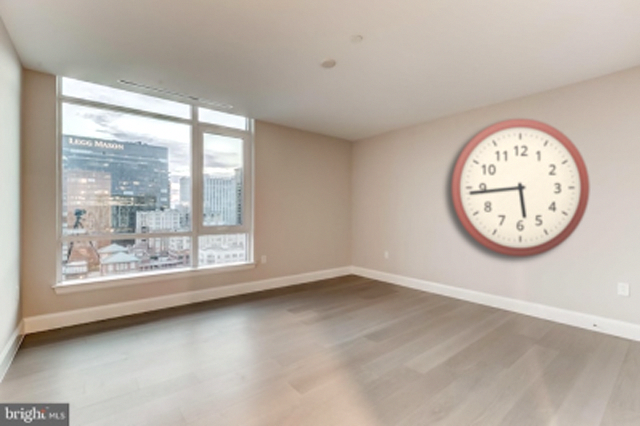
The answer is 5:44
